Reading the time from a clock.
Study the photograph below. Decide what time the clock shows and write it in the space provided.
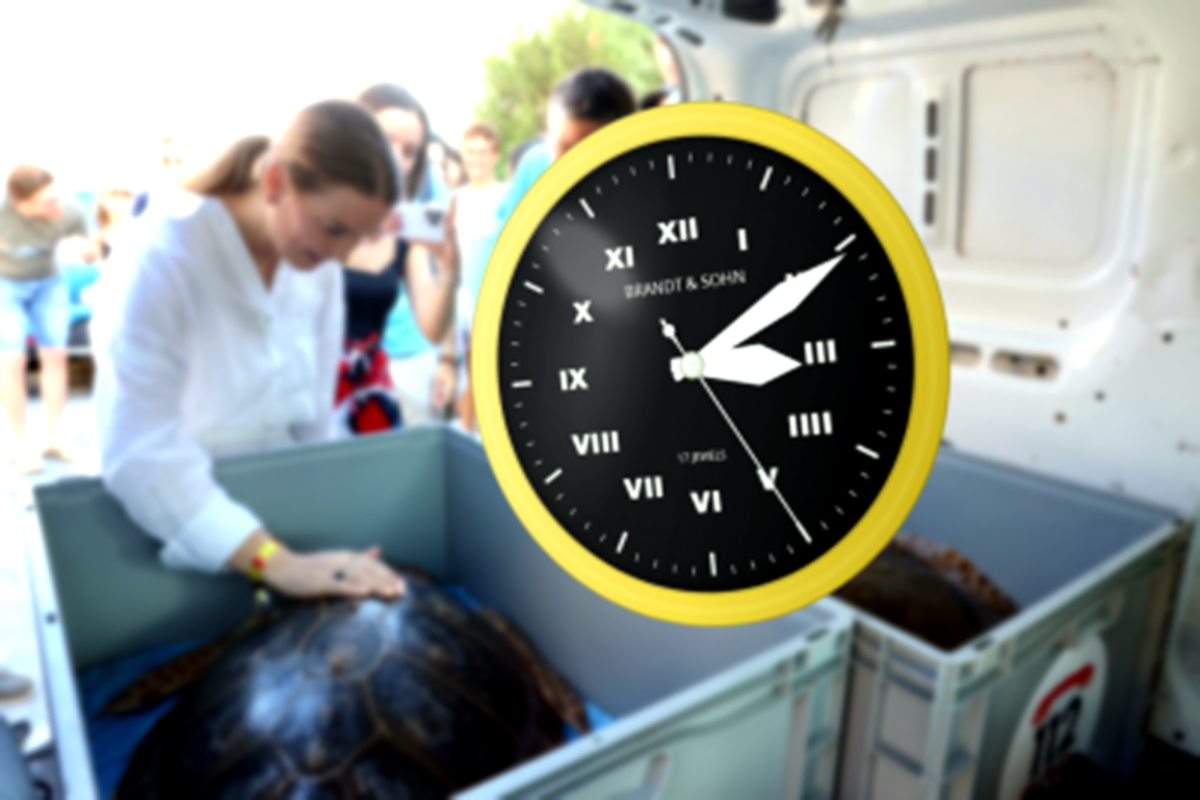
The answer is 3:10:25
